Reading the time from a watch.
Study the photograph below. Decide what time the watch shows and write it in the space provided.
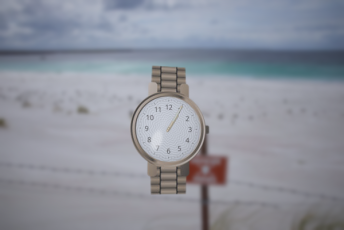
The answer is 1:05
